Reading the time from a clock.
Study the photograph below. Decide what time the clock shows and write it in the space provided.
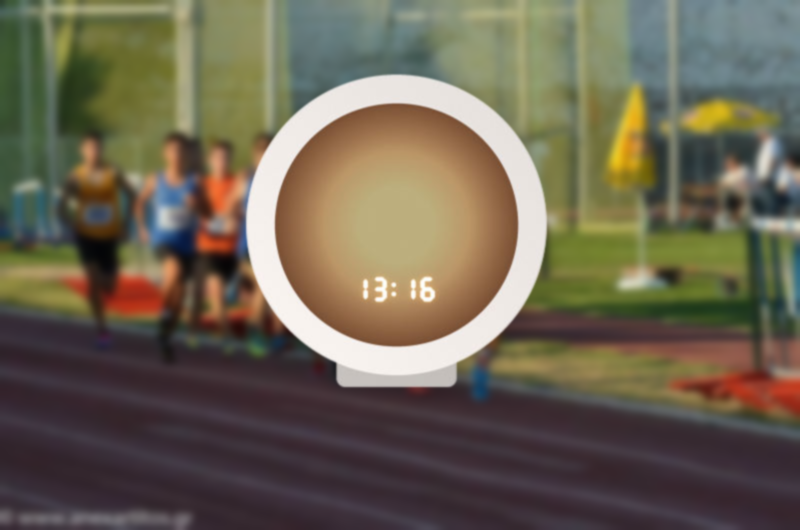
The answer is 13:16
